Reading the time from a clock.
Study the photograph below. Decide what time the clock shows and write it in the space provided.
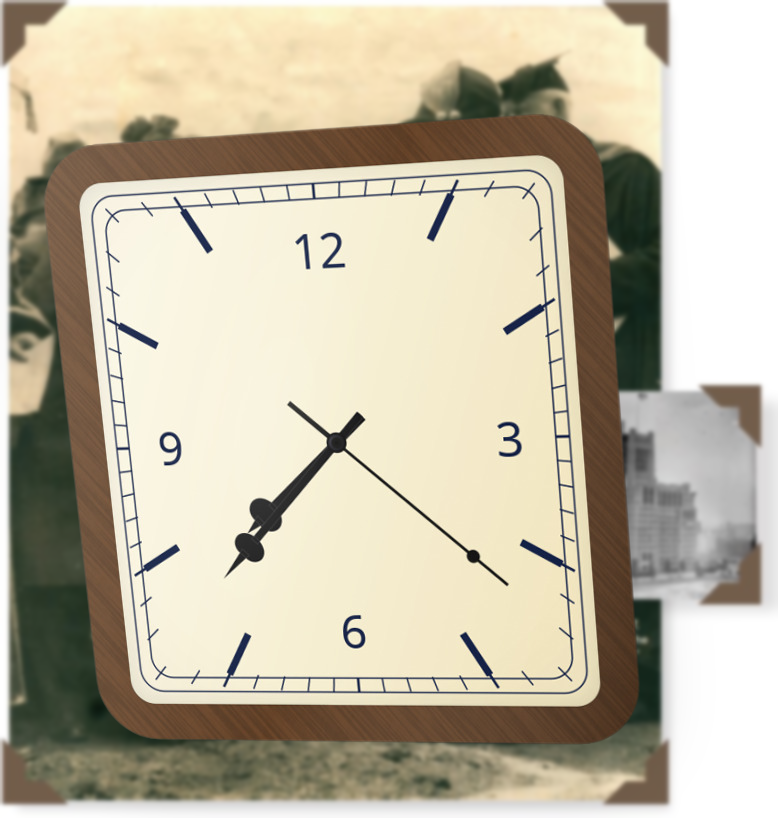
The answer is 7:37:22
